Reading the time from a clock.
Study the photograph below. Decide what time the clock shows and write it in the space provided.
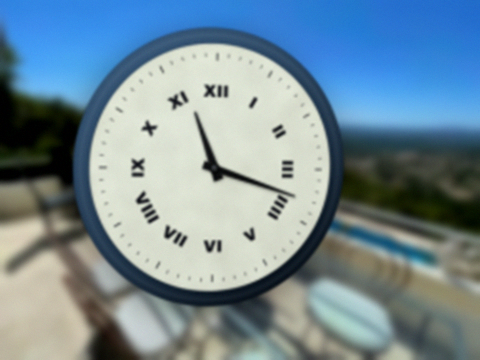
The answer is 11:18
